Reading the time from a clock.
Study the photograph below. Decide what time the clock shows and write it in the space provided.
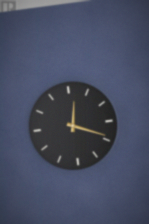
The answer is 12:19
